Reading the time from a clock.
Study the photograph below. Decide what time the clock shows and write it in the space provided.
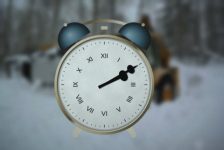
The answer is 2:10
